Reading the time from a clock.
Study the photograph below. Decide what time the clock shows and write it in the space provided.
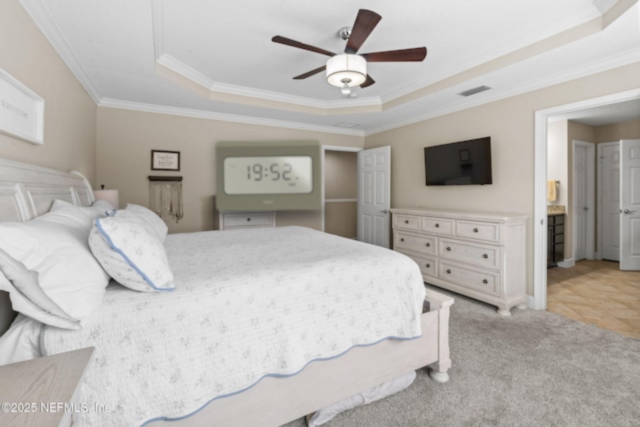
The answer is 19:52
